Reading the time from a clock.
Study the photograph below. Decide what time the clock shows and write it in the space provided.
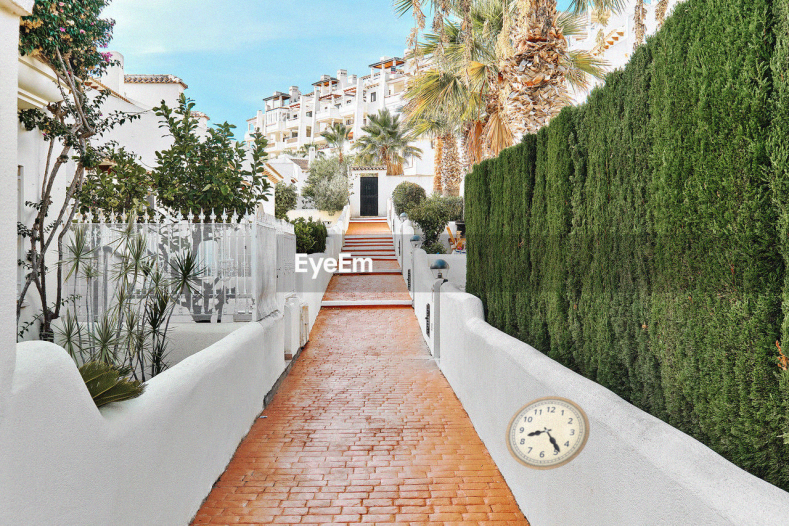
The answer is 8:24
